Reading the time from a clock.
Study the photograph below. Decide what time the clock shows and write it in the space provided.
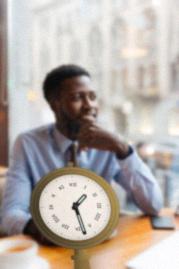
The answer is 1:28
